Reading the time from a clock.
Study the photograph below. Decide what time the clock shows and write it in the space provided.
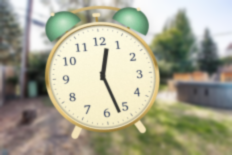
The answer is 12:27
